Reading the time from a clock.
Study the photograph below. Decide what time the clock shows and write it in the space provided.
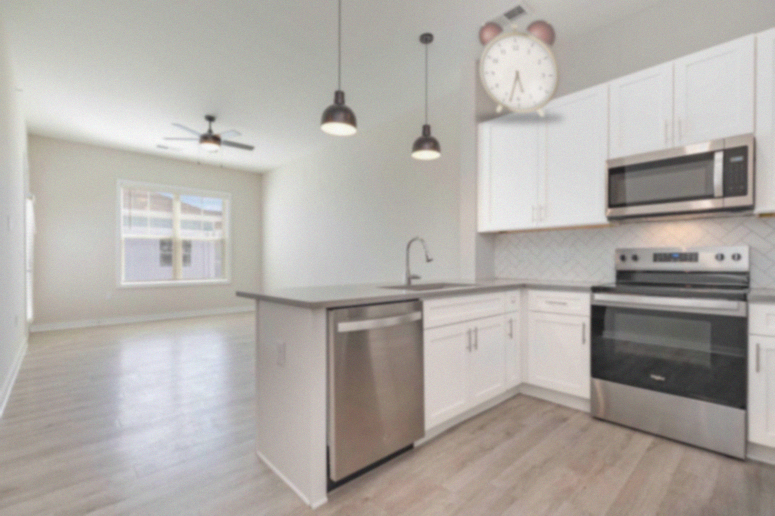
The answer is 5:33
